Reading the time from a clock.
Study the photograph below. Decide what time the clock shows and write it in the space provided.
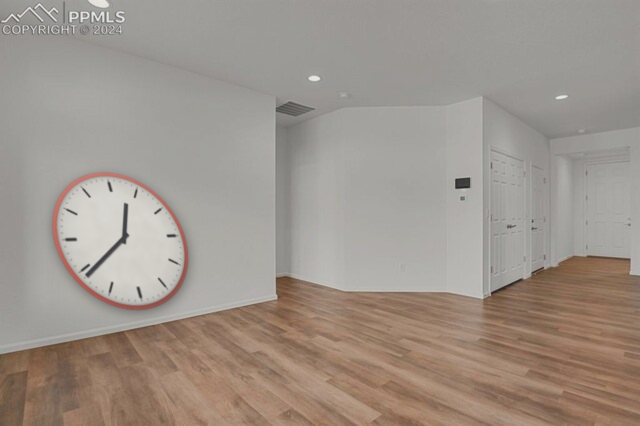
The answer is 12:39
